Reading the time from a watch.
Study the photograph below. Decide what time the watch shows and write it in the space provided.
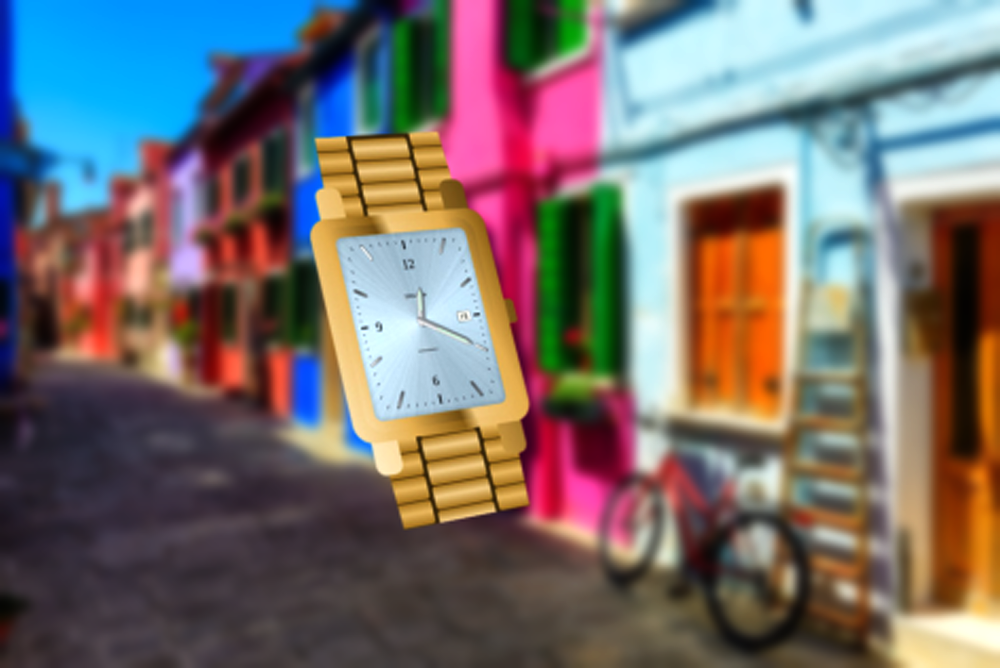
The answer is 12:20
